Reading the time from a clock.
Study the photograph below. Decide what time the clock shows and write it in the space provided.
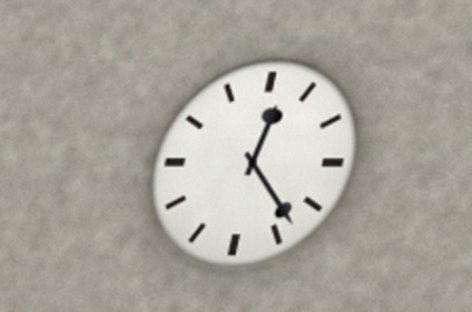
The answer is 12:23
